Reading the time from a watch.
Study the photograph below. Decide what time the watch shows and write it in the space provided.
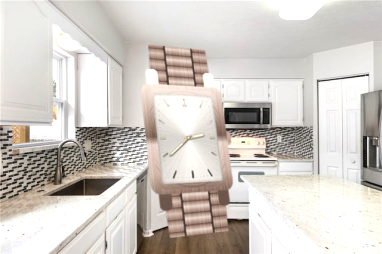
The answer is 2:39
